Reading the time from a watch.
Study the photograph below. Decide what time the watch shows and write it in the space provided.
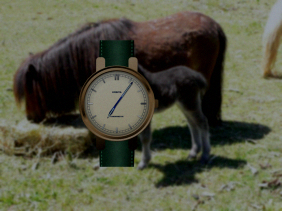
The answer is 7:06
